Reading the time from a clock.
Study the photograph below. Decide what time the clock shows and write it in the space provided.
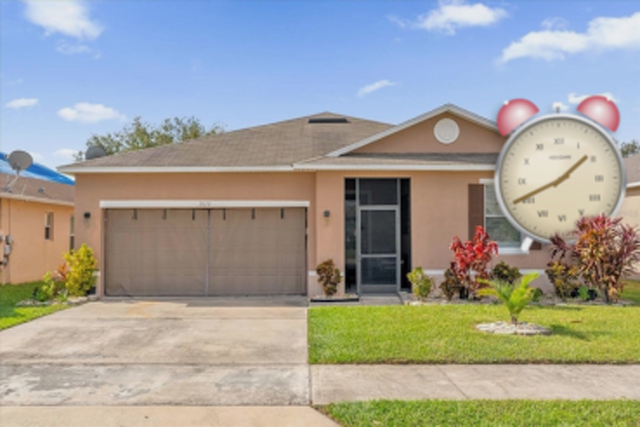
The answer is 1:41
